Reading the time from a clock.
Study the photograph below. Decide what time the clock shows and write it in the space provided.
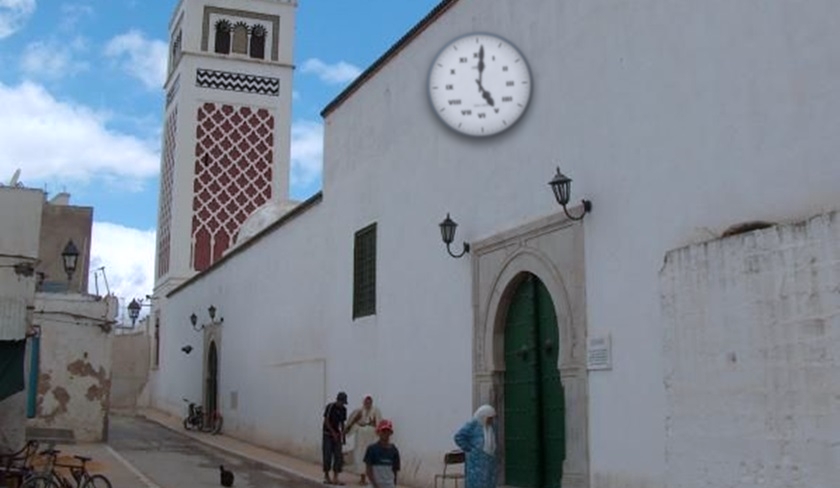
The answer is 5:01
